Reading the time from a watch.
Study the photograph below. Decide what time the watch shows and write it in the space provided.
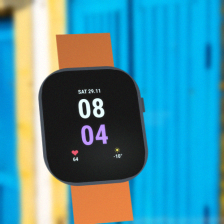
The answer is 8:04
